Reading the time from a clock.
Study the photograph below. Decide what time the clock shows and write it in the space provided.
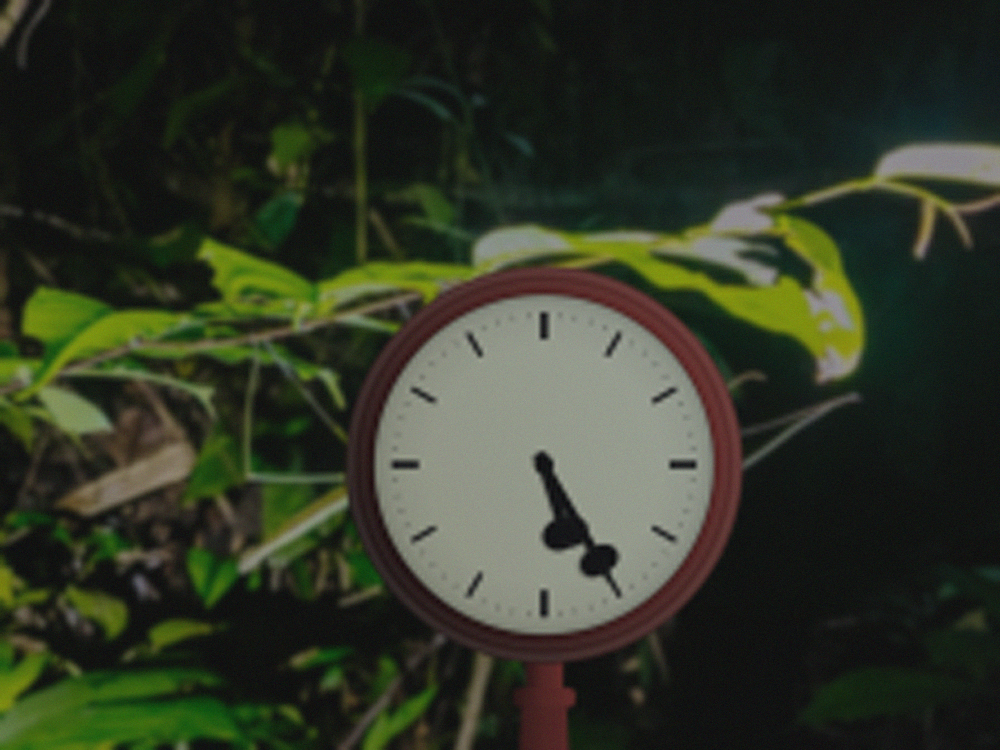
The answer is 5:25
